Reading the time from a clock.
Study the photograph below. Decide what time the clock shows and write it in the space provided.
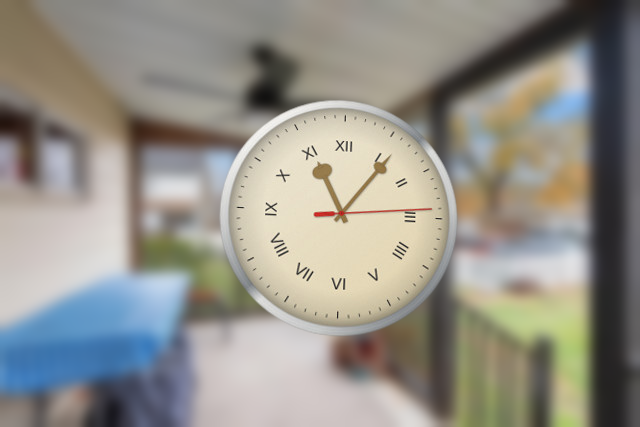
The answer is 11:06:14
